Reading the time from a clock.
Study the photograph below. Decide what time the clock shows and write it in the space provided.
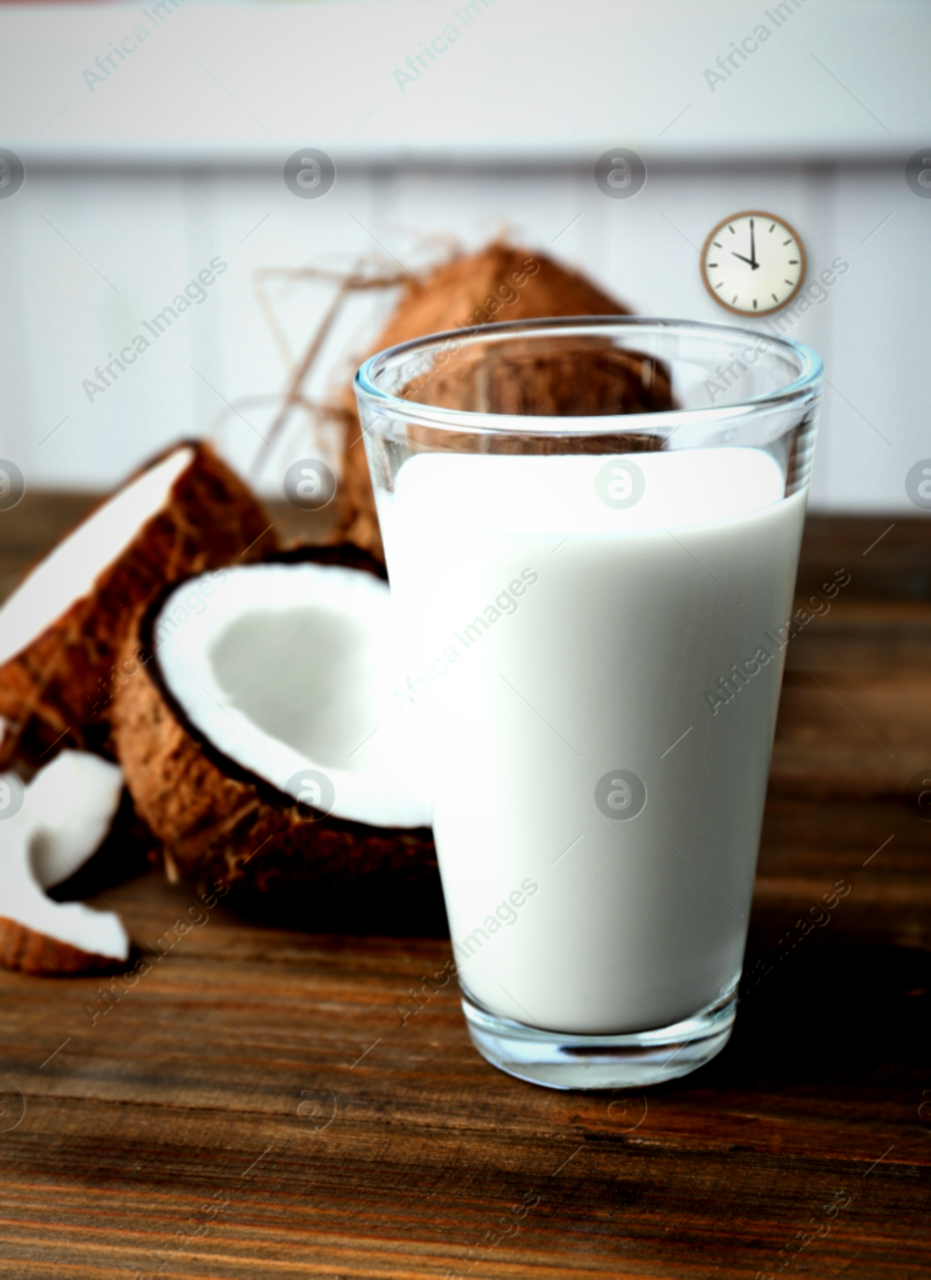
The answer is 10:00
